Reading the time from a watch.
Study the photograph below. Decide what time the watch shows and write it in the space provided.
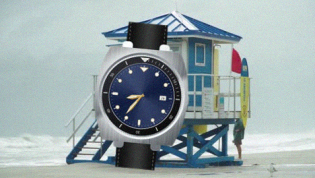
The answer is 8:36
